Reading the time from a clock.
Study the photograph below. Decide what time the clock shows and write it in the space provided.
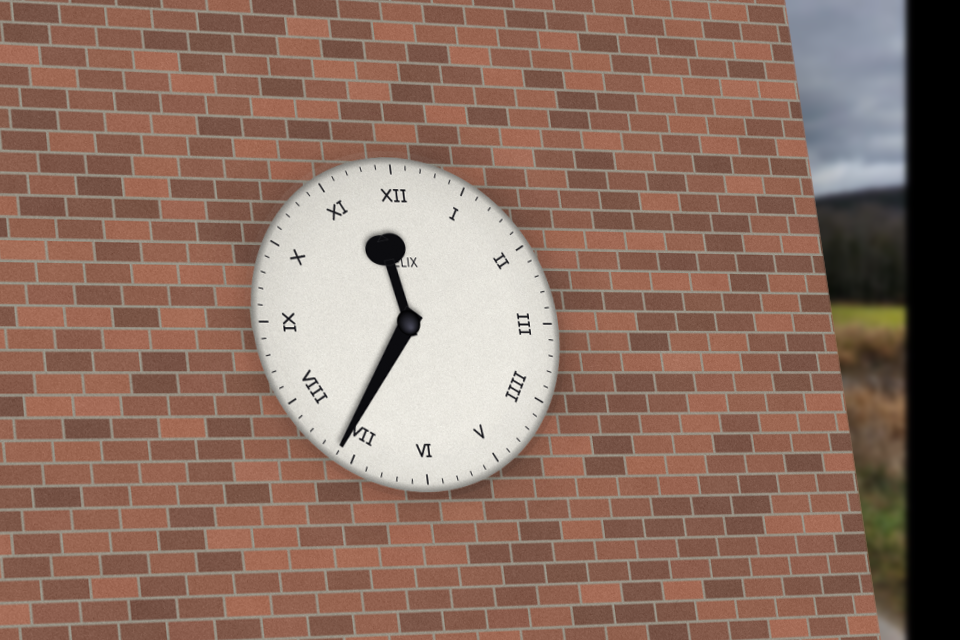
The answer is 11:36
